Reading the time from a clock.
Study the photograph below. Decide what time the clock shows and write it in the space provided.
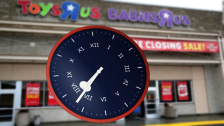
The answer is 7:37
